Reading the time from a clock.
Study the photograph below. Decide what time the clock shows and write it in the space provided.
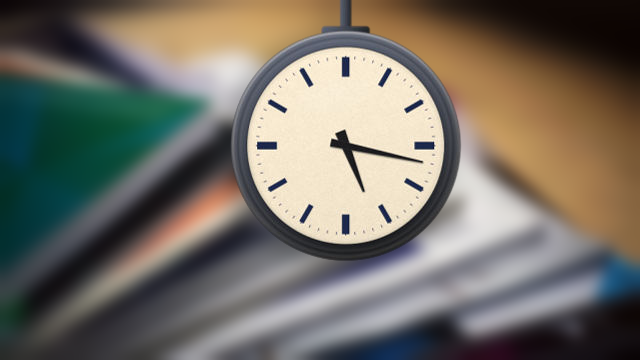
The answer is 5:17
